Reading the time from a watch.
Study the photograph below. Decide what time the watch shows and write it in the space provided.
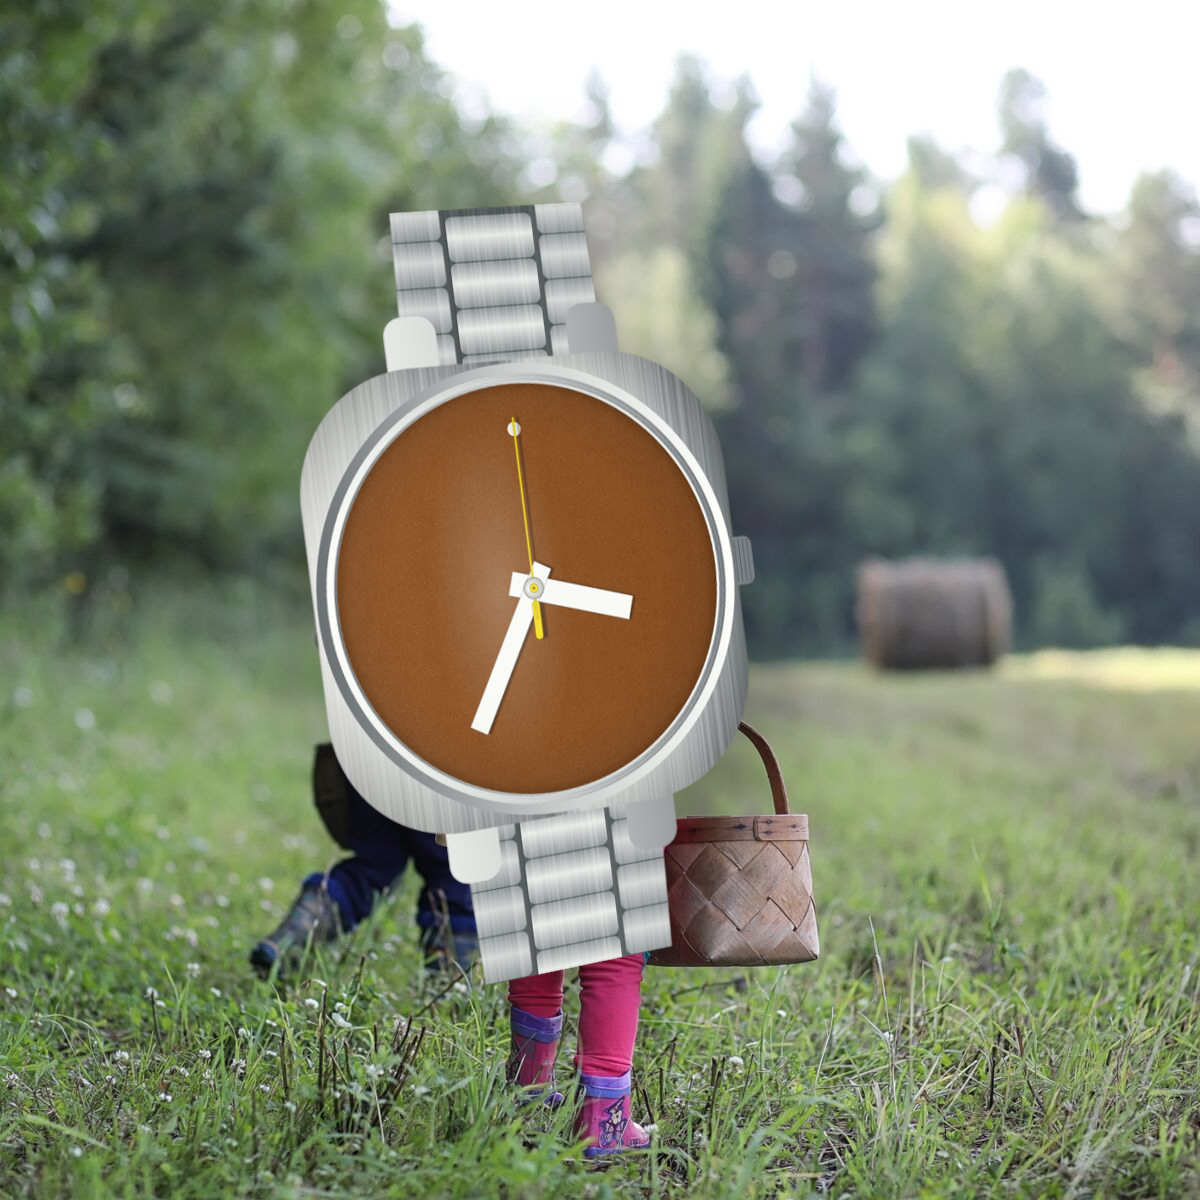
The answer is 3:35:00
